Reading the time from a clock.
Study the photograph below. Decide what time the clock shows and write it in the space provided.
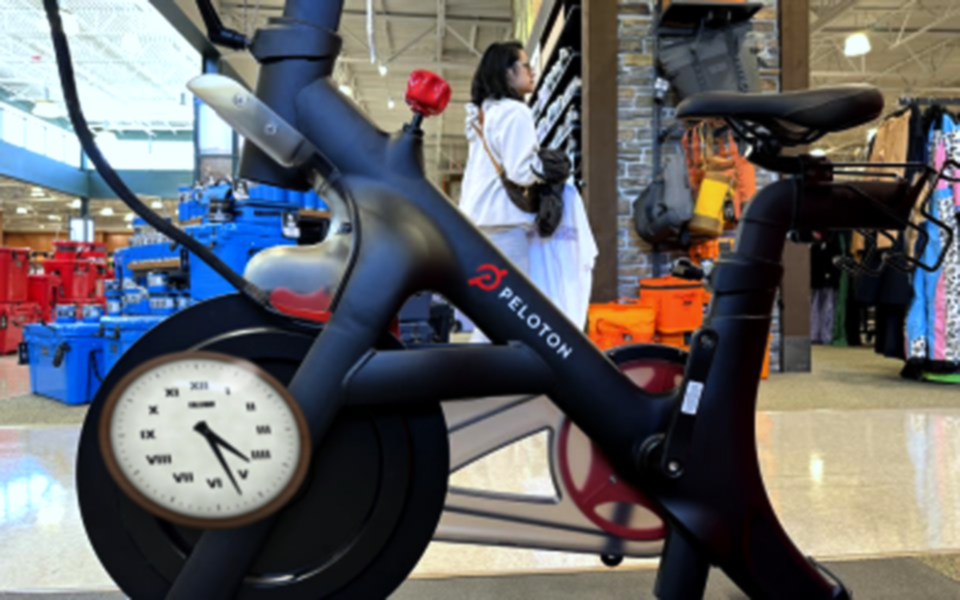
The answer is 4:27
